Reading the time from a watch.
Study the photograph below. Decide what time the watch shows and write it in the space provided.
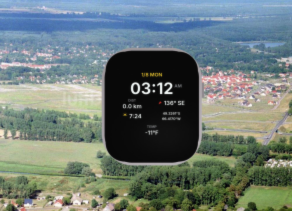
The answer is 3:12
